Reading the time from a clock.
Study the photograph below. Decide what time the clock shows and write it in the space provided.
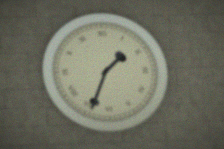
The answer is 1:34
